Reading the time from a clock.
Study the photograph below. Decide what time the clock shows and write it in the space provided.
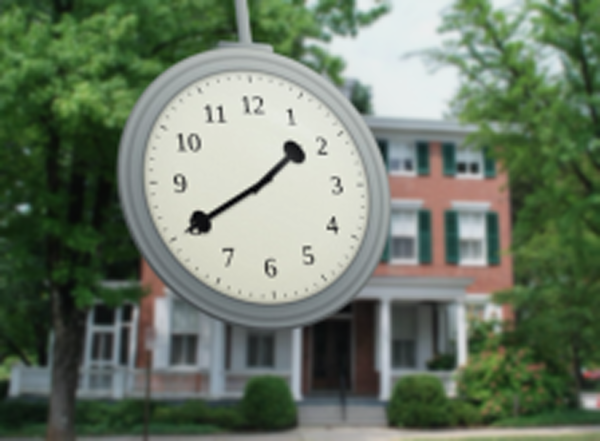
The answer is 1:40
